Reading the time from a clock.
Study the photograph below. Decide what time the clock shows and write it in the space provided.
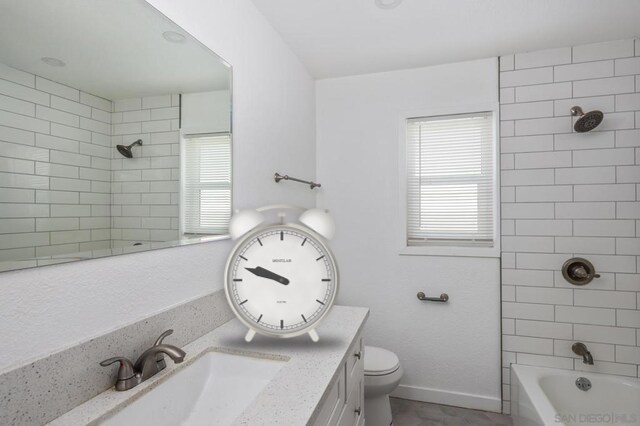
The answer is 9:48
